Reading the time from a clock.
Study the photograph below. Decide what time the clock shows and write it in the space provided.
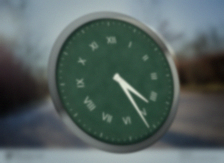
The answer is 4:26
